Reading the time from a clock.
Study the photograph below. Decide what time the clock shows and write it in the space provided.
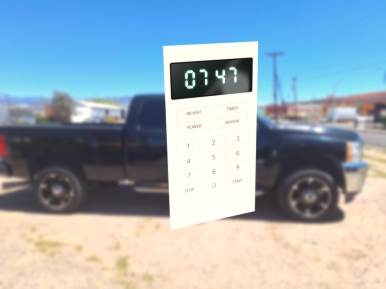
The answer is 7:47
